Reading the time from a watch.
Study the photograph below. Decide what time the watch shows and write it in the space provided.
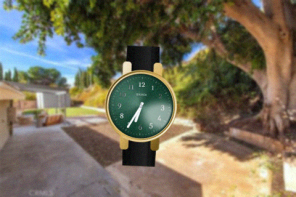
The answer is 6:35
